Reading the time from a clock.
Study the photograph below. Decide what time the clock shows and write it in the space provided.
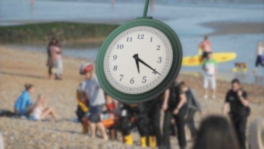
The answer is 5:20
